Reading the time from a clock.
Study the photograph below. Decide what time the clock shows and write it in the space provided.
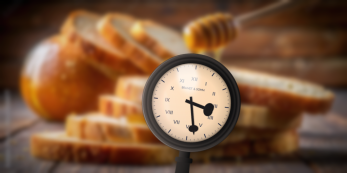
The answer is 3:28
